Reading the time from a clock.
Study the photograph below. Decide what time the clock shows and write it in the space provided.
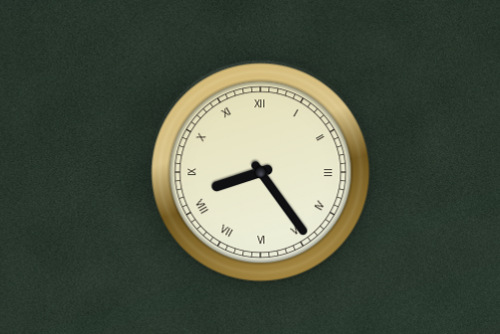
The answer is 8:24
